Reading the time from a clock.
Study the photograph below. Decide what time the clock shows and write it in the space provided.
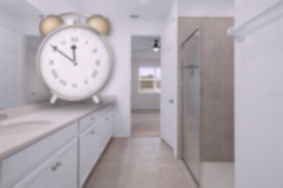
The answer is 11:51
